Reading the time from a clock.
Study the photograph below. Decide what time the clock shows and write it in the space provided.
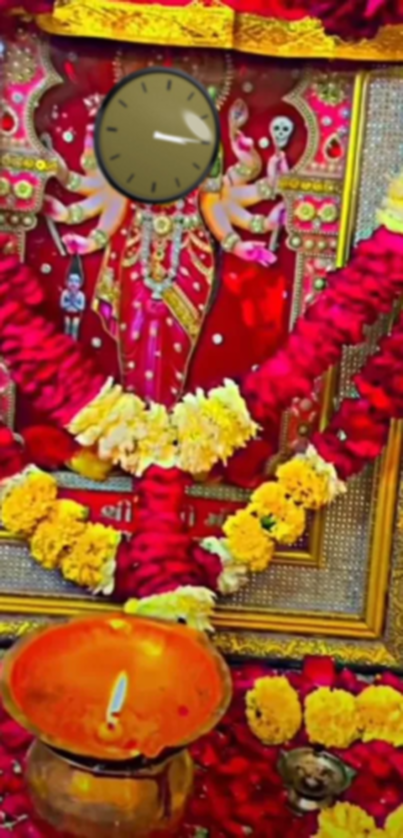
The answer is 3:15
